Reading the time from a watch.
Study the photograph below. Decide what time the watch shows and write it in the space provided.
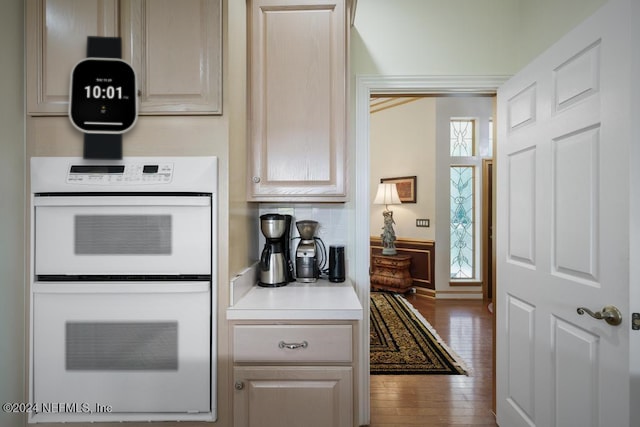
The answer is 10:01
